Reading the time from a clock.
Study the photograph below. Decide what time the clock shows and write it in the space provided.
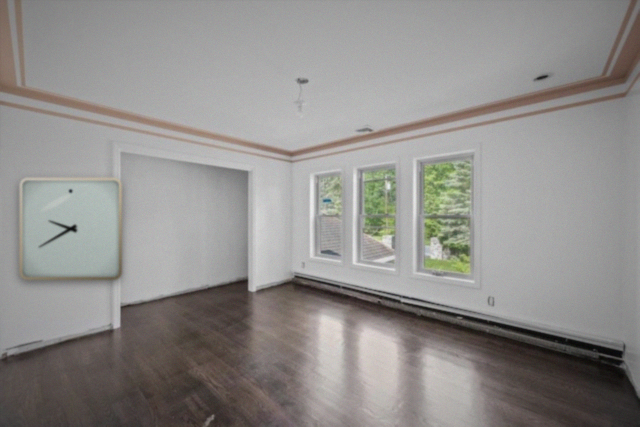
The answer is 9:40
